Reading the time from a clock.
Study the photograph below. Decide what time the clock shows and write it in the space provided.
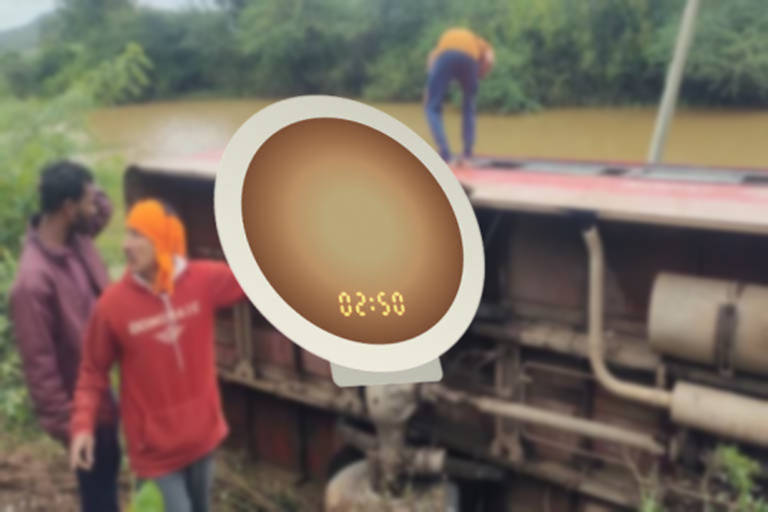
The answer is 2:50
